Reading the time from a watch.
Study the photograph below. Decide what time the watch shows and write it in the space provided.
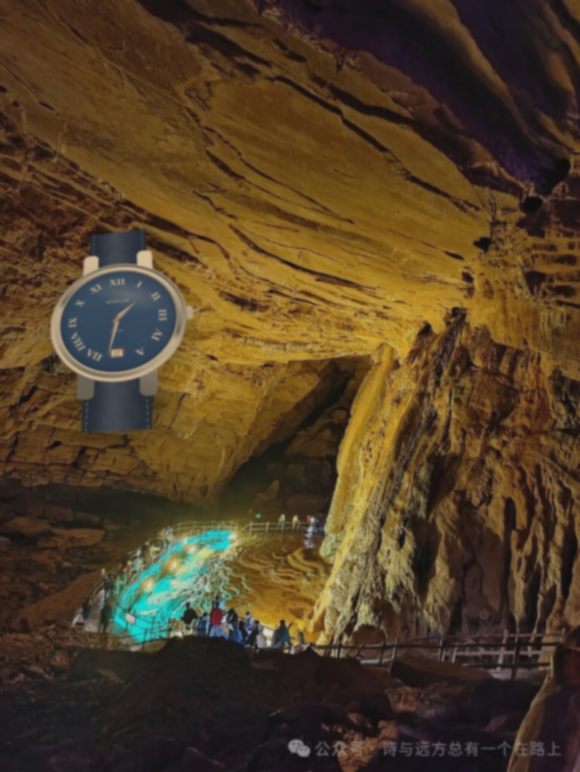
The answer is 1:32
